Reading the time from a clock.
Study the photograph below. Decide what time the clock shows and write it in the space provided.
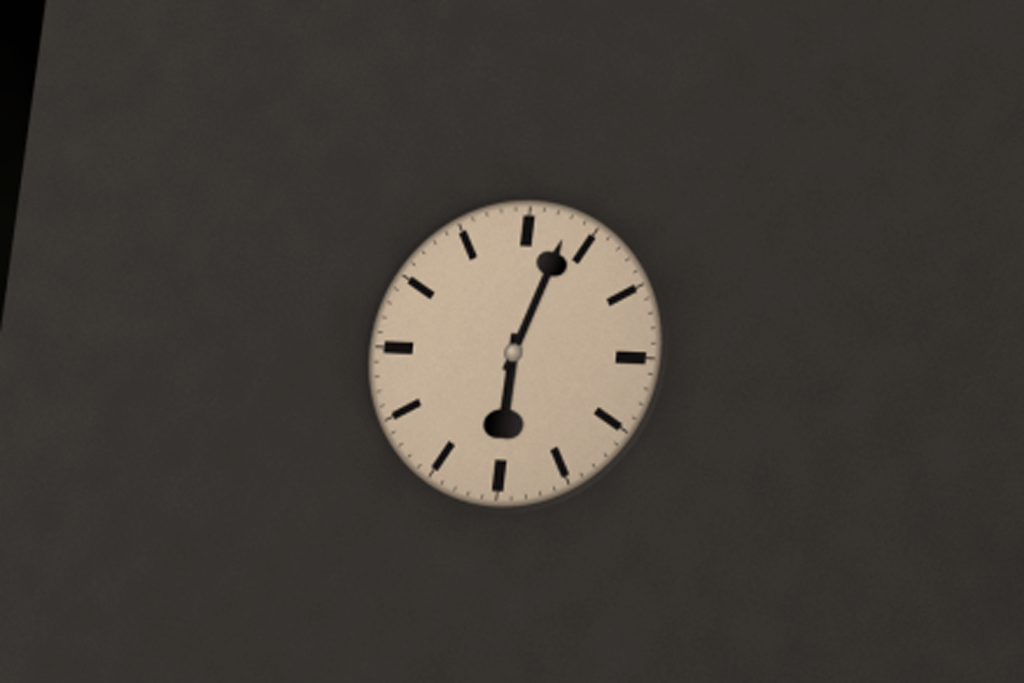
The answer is 6:03
